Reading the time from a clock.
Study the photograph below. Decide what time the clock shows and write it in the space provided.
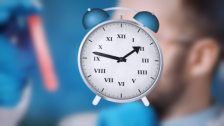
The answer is 1:47
